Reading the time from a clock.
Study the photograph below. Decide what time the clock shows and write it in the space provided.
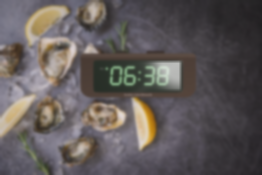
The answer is 6:38
